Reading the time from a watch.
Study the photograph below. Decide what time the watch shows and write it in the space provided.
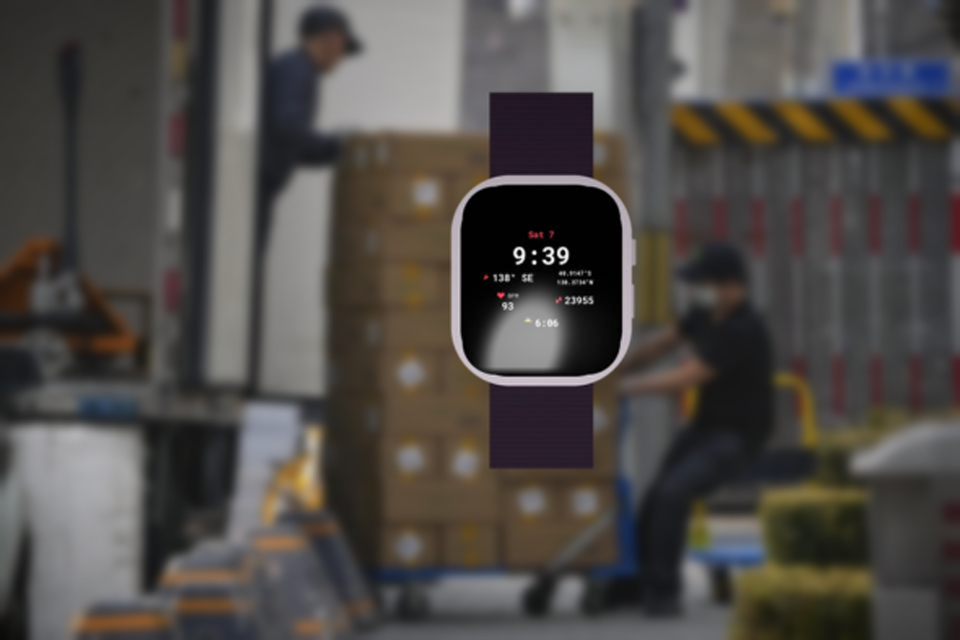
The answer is 9:39
